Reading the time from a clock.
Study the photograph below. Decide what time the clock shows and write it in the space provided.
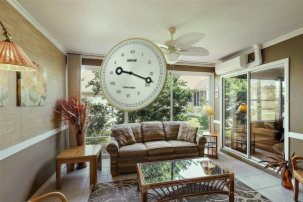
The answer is 9:18
